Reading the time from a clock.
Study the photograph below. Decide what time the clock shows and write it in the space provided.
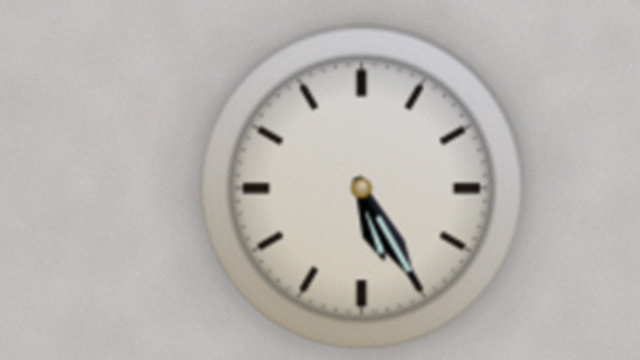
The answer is 5:25
